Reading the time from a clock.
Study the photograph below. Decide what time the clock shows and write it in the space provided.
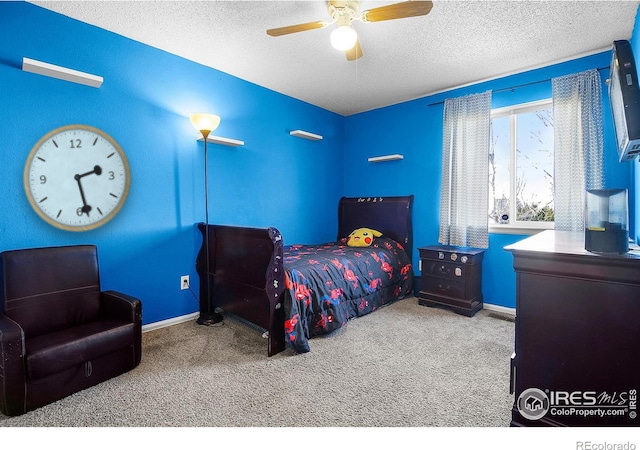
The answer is 2:28
